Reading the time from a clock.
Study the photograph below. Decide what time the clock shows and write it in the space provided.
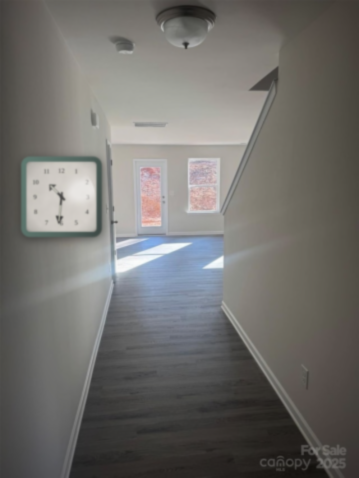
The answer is 10:31
